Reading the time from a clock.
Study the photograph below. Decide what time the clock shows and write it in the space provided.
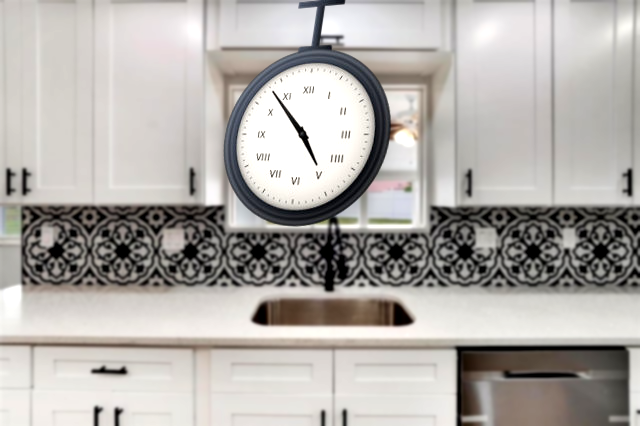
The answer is 4:53
